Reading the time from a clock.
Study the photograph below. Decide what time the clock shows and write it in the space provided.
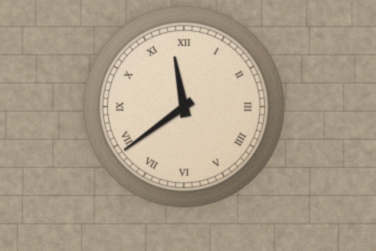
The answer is 11:39
